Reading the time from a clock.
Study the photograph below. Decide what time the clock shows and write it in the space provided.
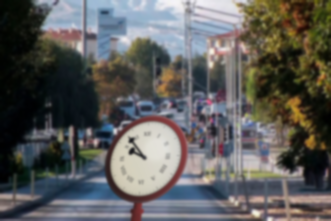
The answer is 9:53
